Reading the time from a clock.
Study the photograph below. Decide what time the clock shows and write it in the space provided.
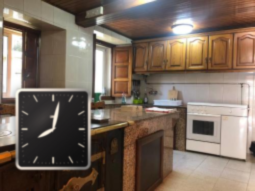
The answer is 8:02
